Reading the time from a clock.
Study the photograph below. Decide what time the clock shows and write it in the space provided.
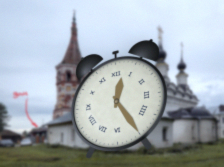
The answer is 12:25
